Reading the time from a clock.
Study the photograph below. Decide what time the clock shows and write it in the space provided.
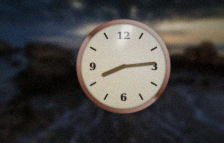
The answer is 8:14
